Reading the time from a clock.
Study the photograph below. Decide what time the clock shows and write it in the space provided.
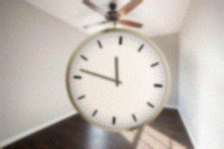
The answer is 11:47
